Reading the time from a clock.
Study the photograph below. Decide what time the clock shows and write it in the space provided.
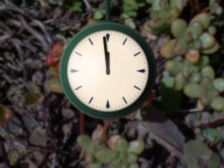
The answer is 11:59
